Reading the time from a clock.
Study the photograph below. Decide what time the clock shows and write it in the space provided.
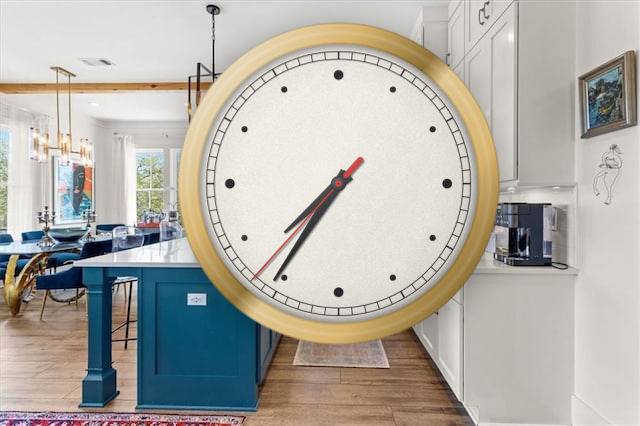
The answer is 7:35:37
